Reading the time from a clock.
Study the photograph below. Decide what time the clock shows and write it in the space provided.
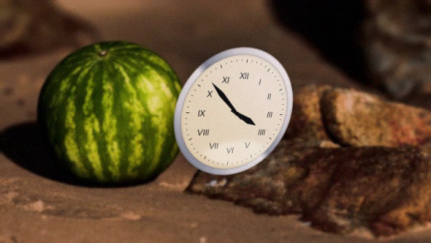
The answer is 3:52
